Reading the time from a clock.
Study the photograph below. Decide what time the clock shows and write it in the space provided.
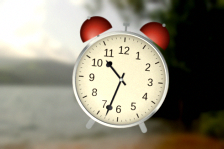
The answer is 10:33
